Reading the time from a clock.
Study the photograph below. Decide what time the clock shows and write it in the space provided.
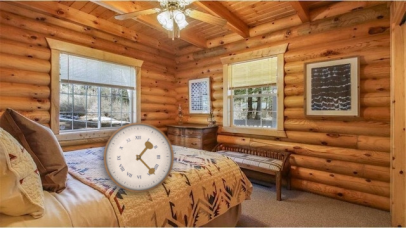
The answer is 1:23
